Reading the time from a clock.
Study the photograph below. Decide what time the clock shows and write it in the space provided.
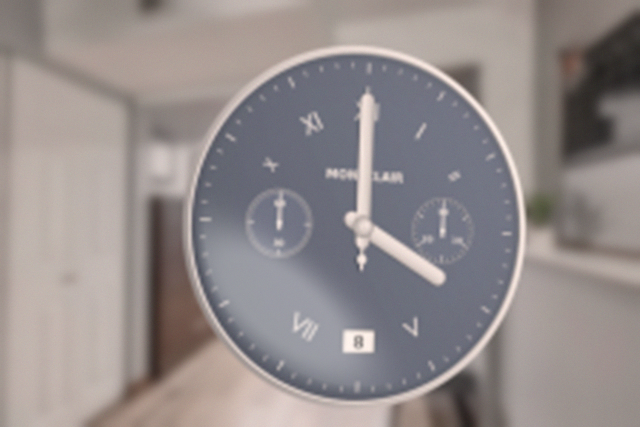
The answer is 4:00
